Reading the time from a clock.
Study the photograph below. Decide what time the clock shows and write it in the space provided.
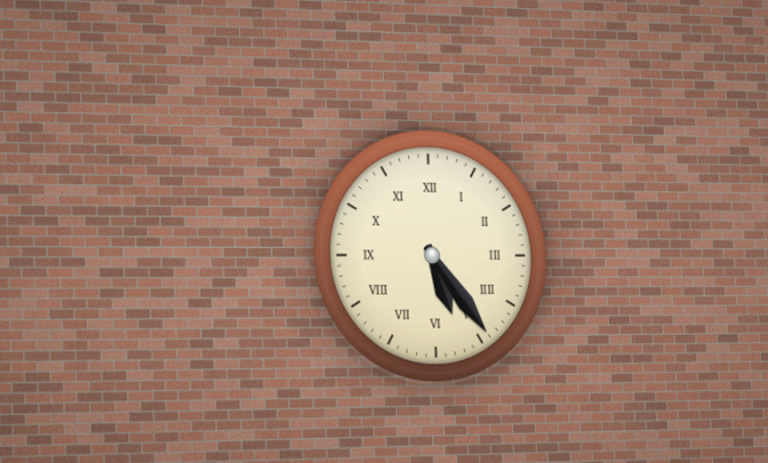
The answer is 5:24
